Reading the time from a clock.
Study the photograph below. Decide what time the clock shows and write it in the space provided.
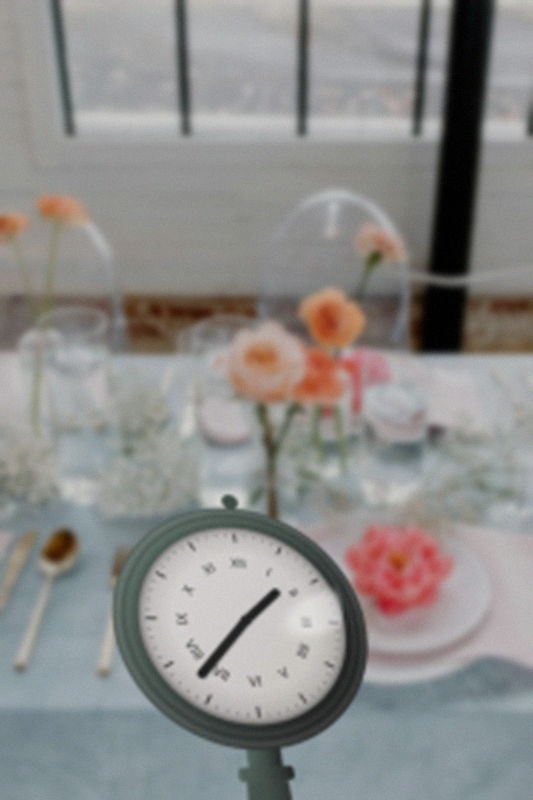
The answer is 1:37
